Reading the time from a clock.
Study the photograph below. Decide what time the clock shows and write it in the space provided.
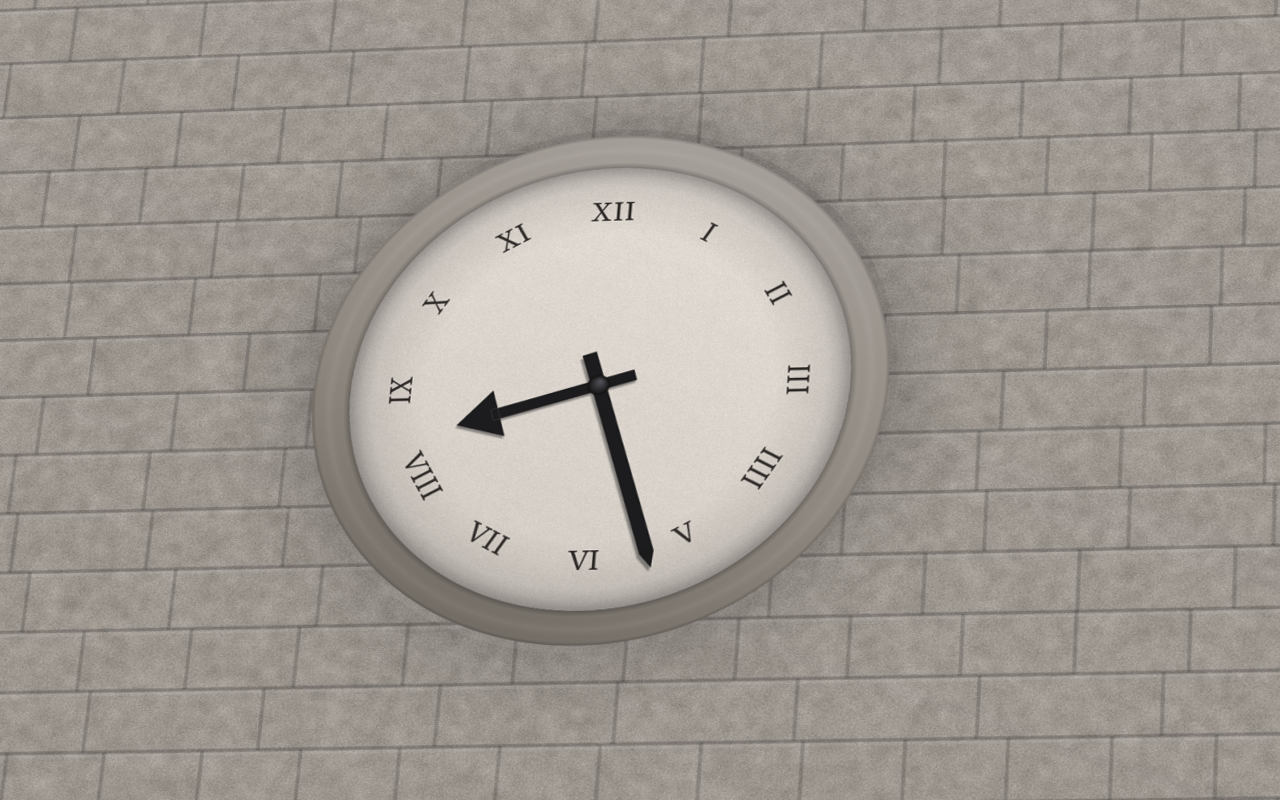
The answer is 8:27
